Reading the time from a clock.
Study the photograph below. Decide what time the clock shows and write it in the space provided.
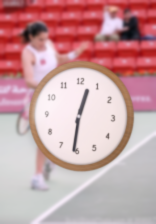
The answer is 12:31
